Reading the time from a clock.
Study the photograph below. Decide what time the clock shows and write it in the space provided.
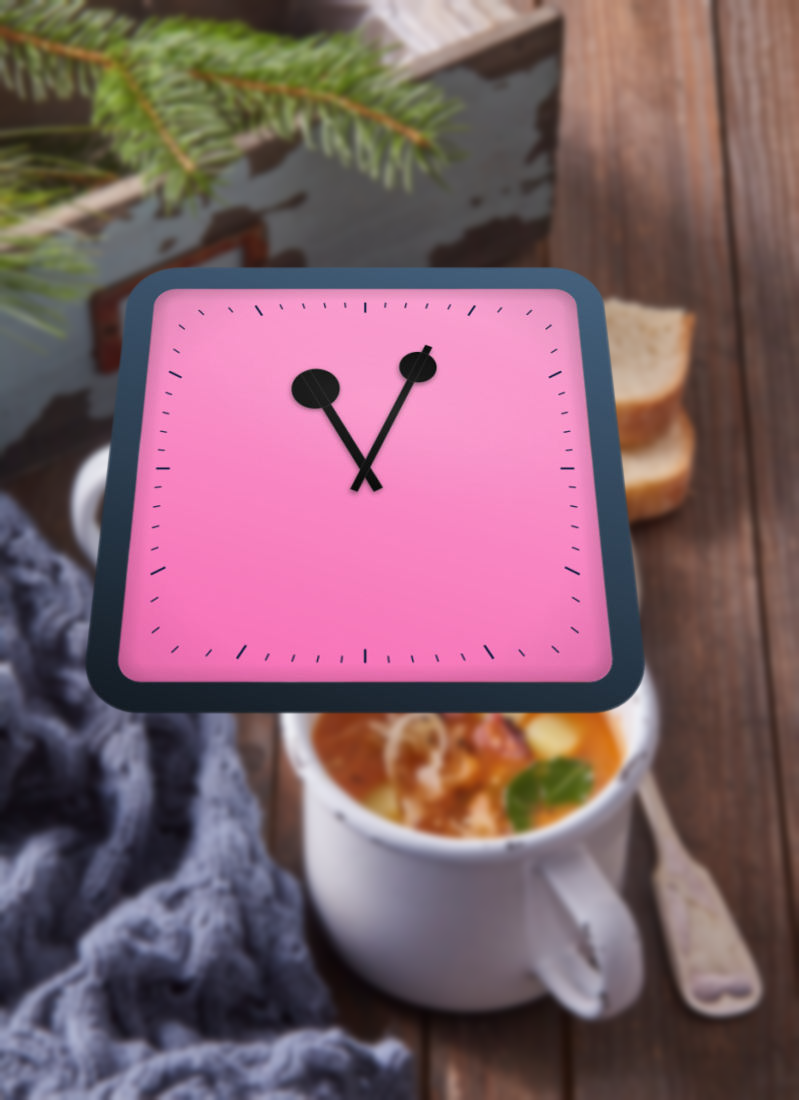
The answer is 11:04
